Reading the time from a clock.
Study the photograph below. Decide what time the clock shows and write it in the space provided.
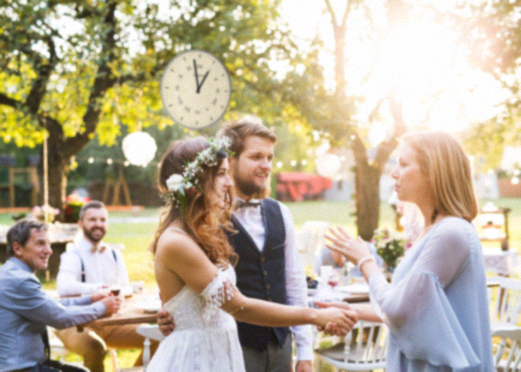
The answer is 12:58
